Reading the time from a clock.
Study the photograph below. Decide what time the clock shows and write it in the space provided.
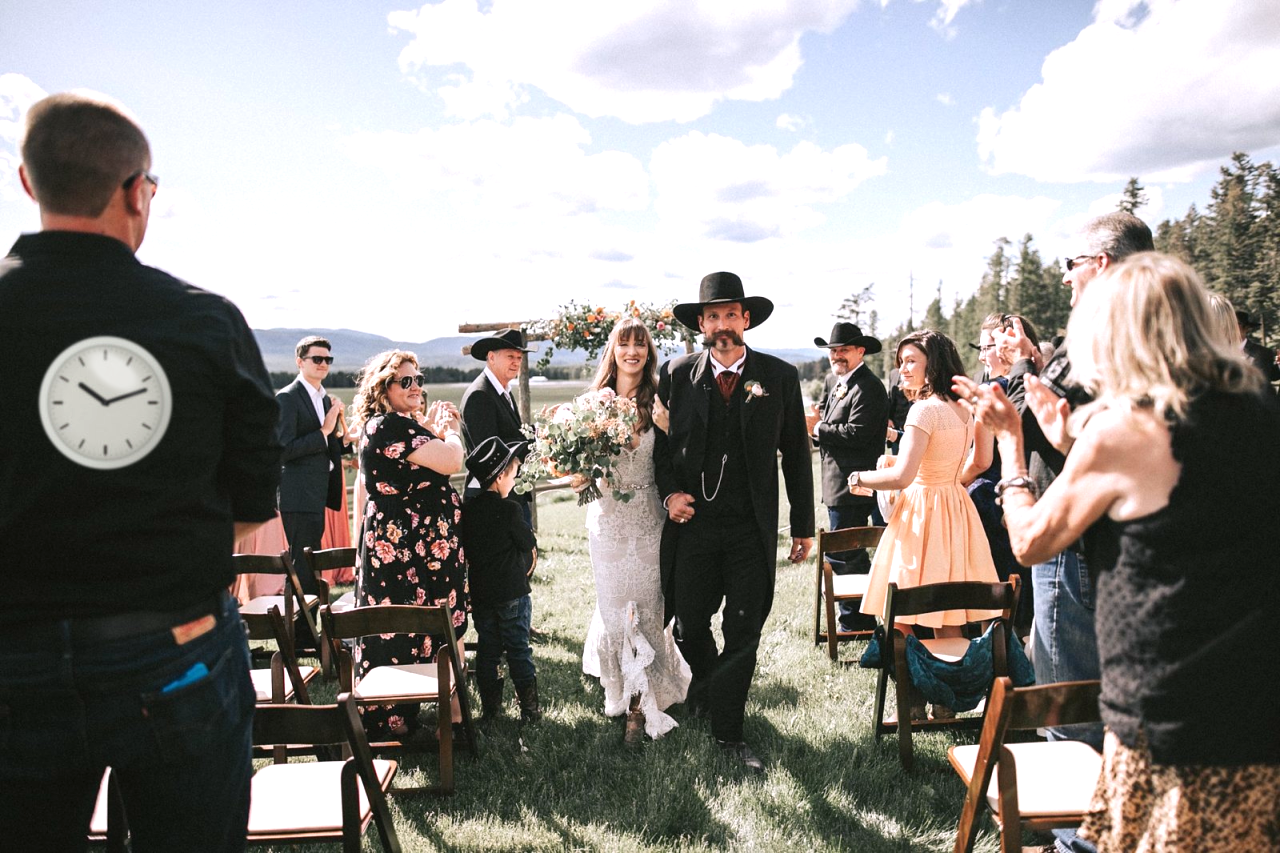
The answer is 10:12
